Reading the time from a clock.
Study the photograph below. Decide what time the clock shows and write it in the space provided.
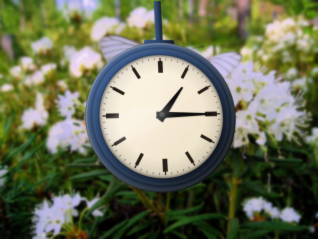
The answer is 1:15
